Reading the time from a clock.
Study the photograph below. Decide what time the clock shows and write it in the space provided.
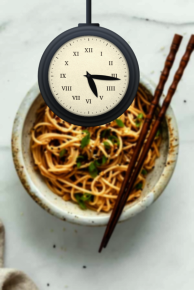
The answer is 5:16
